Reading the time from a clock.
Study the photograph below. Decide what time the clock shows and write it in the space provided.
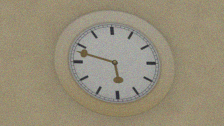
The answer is 5:48
